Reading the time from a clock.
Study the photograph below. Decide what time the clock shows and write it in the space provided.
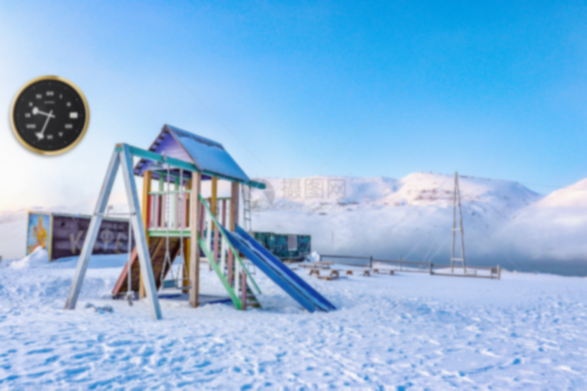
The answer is 9:34
